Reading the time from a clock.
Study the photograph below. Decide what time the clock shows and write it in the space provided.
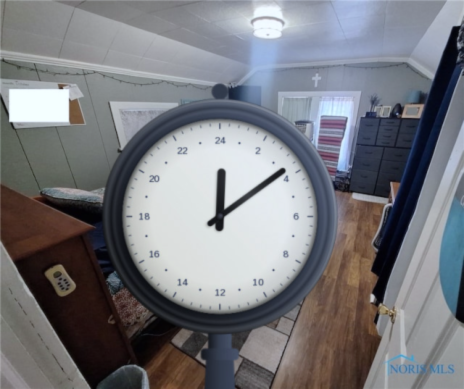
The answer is 0:09
